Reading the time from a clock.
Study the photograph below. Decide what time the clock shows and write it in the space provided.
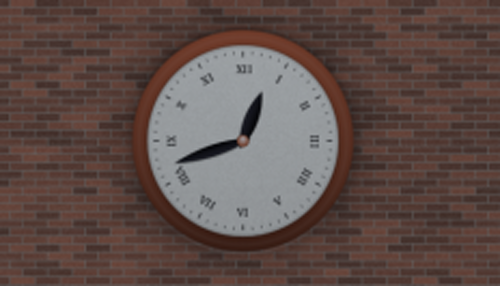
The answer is 12:42
